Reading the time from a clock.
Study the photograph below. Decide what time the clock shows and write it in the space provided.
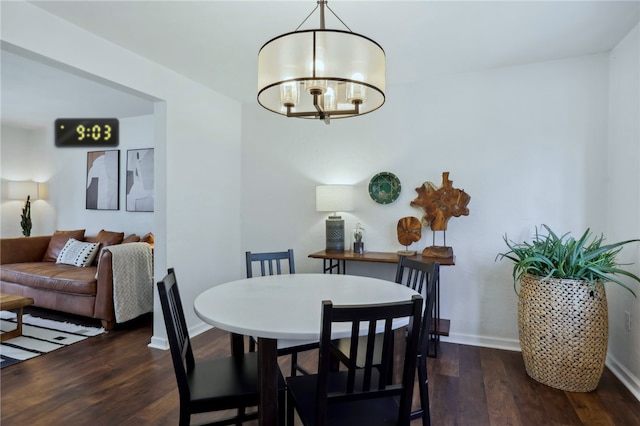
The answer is 9:03
